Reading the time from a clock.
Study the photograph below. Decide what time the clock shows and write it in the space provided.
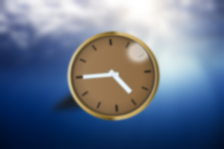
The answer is 4:45
